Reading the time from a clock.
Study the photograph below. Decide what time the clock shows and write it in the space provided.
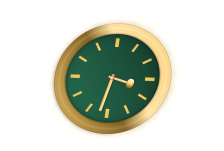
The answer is 3:32
